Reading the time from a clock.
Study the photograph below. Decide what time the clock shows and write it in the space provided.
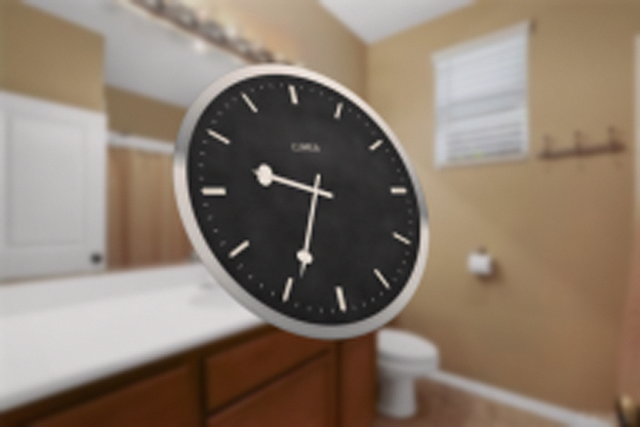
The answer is 9:34
